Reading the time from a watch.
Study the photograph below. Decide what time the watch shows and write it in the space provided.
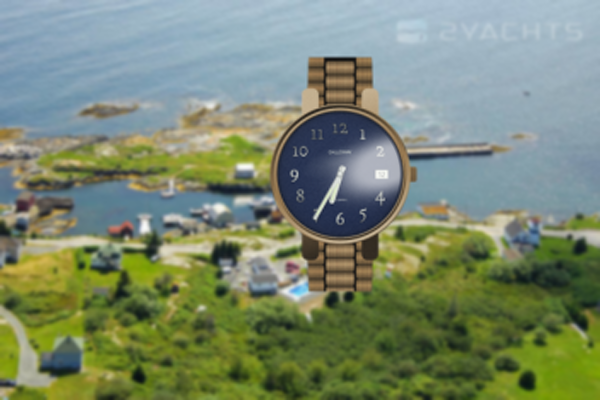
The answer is 6:35
